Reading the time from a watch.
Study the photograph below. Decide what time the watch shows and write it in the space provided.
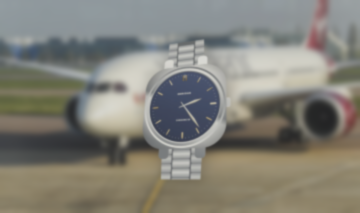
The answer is 2:24
